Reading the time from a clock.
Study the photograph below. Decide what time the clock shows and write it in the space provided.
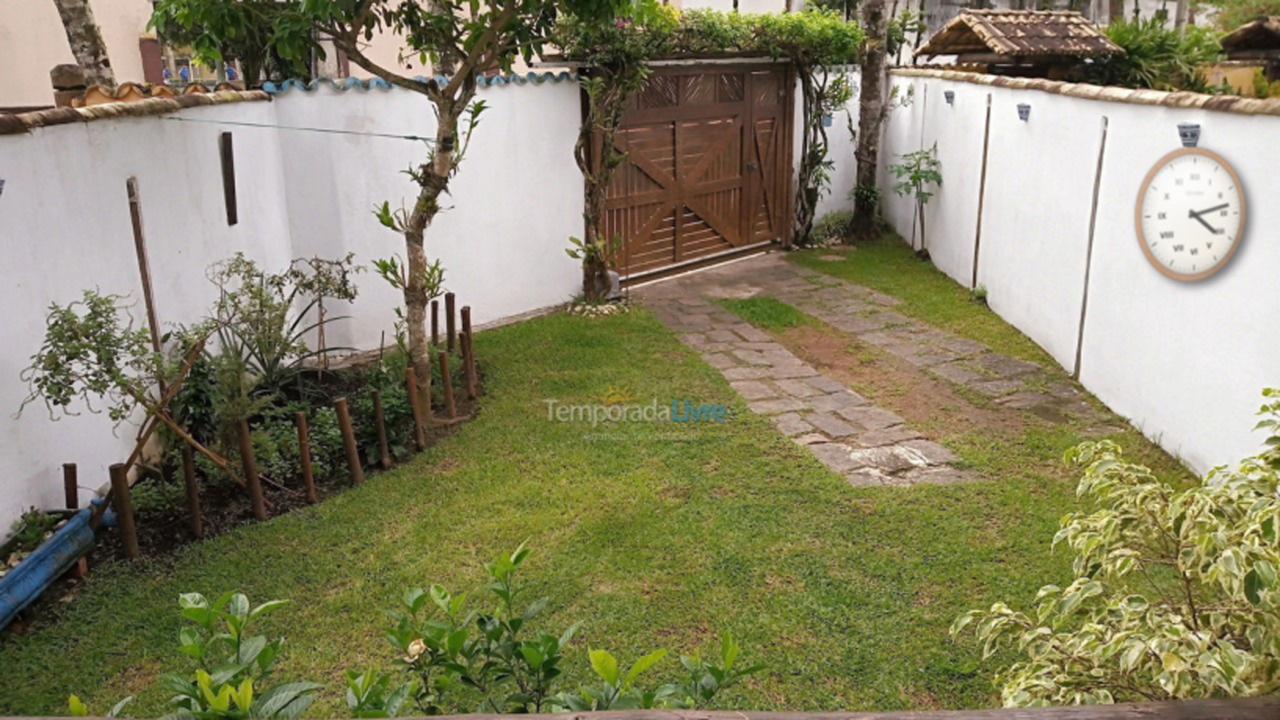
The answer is 4:13
